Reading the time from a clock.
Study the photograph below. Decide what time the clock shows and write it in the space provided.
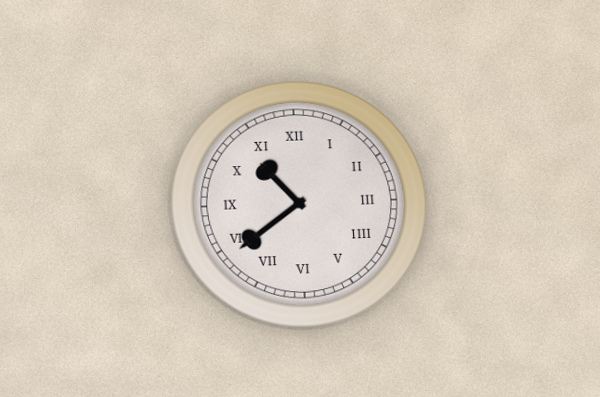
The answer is 10:39
